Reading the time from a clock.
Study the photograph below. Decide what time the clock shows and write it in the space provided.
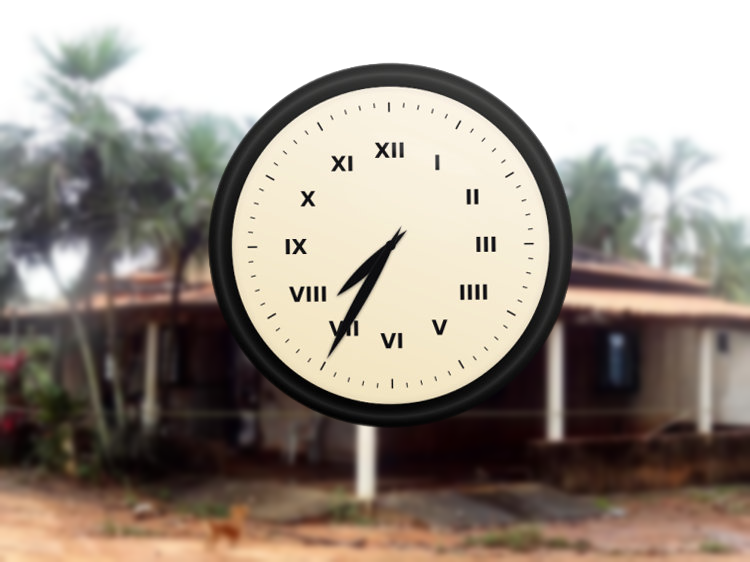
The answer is 7:35
